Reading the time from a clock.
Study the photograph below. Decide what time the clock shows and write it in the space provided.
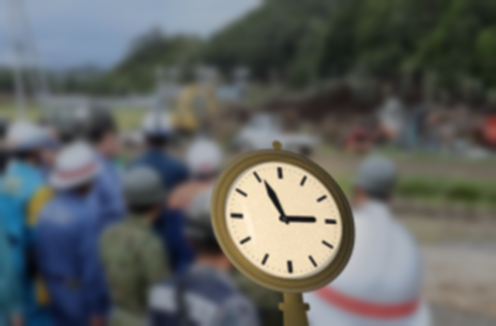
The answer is 2:56
